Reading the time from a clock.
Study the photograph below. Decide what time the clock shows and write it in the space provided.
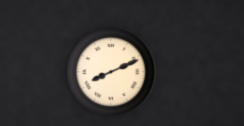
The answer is 8:11
